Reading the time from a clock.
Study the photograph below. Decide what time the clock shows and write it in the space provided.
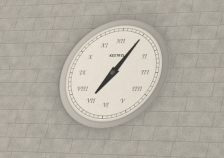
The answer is 7:05
